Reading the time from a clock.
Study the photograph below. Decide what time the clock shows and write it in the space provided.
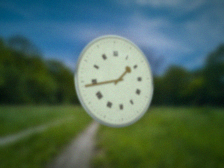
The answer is 1:44
